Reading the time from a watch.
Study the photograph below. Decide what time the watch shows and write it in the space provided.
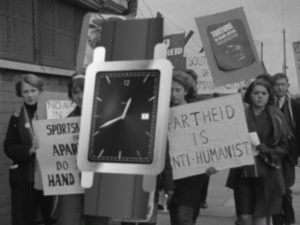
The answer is 12:41
